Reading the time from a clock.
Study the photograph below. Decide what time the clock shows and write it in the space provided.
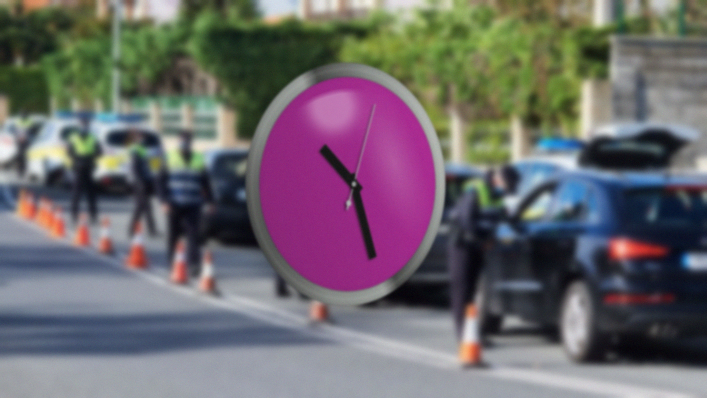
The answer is 10:27:03
